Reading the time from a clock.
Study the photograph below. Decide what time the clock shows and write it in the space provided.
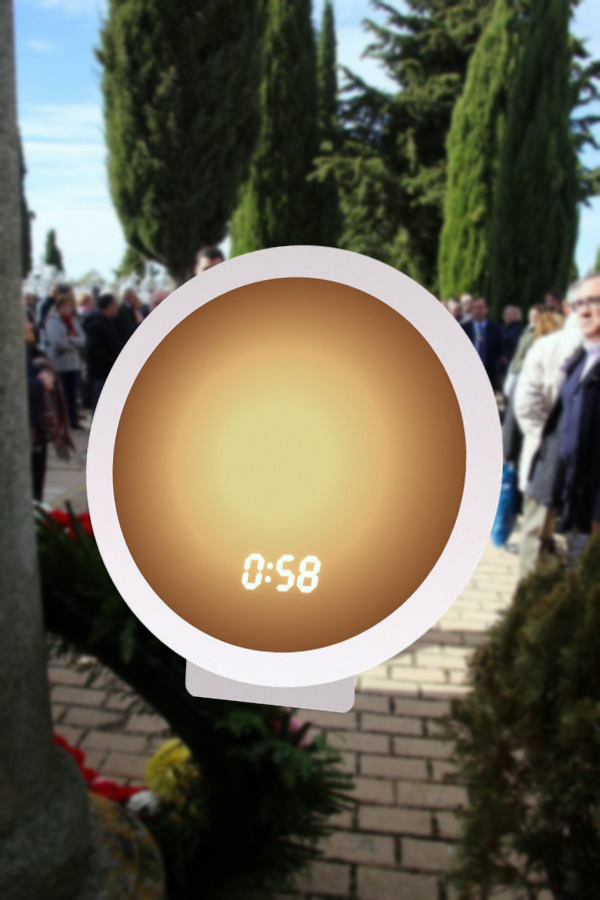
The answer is 0:58
